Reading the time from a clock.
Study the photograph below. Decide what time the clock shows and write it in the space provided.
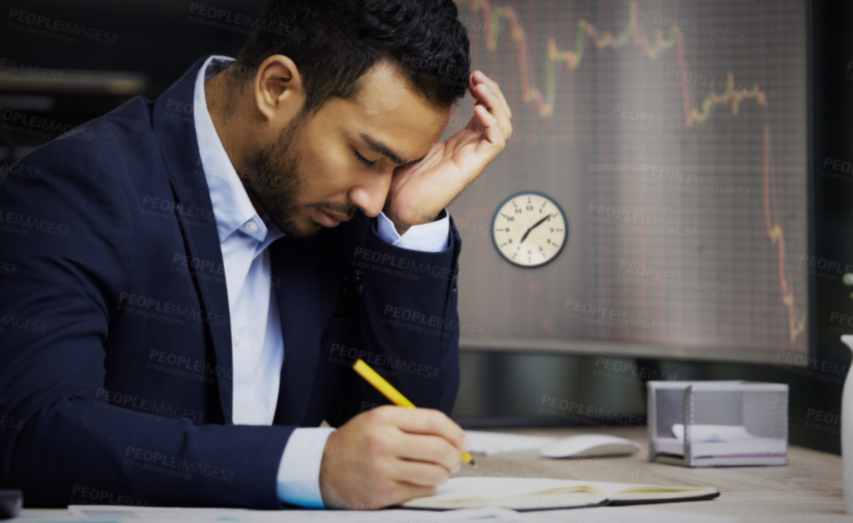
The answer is 7:09
